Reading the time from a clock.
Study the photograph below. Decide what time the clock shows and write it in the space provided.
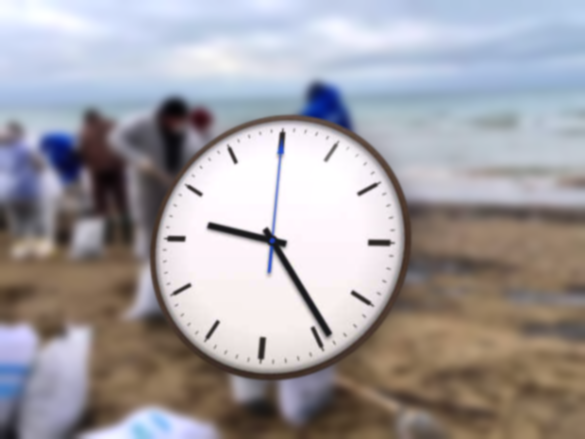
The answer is 9:24:00
